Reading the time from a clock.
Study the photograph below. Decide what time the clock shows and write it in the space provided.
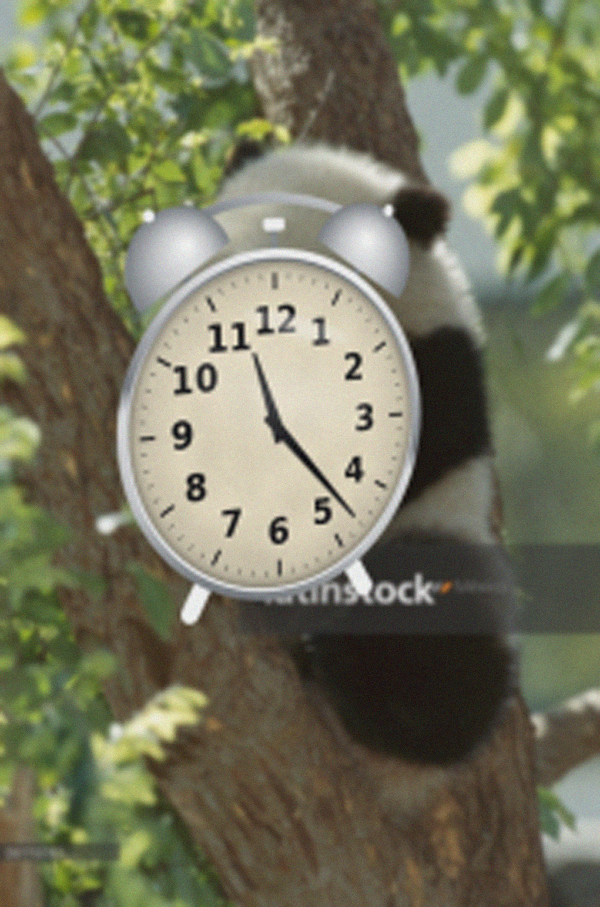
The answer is 11:23
